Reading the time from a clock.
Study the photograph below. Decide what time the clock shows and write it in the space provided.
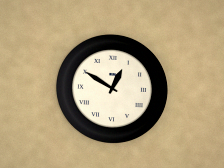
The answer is 12:50
